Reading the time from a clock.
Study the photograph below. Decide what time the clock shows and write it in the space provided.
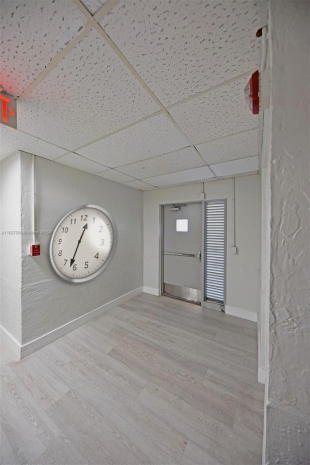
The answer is 12:32
